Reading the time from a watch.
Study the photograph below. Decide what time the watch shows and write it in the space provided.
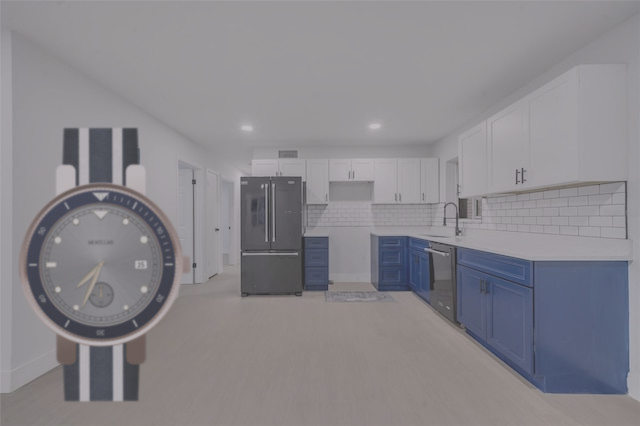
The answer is 7:34
